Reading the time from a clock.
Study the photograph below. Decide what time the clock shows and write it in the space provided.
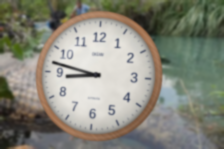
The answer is 8:47
